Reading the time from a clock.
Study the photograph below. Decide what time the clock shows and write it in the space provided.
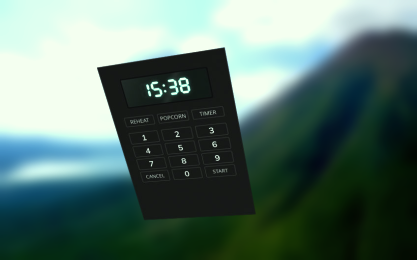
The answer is 15:38
